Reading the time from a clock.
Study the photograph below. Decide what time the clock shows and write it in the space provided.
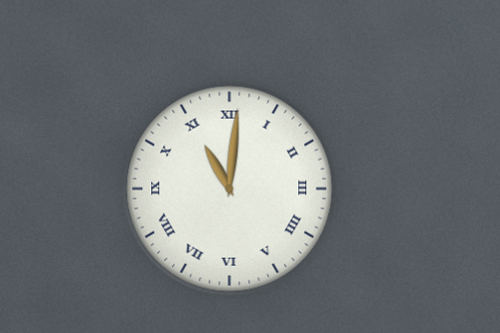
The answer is 11:01
